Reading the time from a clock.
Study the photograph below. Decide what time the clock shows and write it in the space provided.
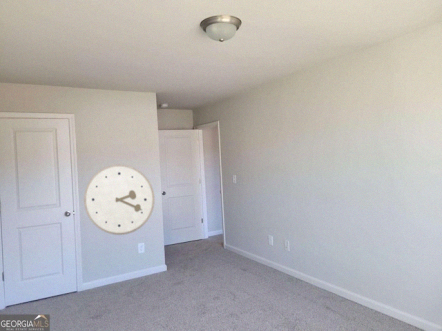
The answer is 2:19
